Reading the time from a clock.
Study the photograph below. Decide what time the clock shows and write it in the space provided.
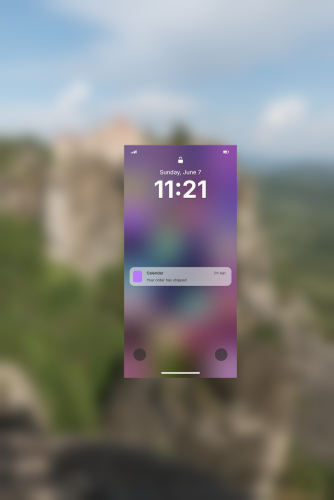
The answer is 11:21
